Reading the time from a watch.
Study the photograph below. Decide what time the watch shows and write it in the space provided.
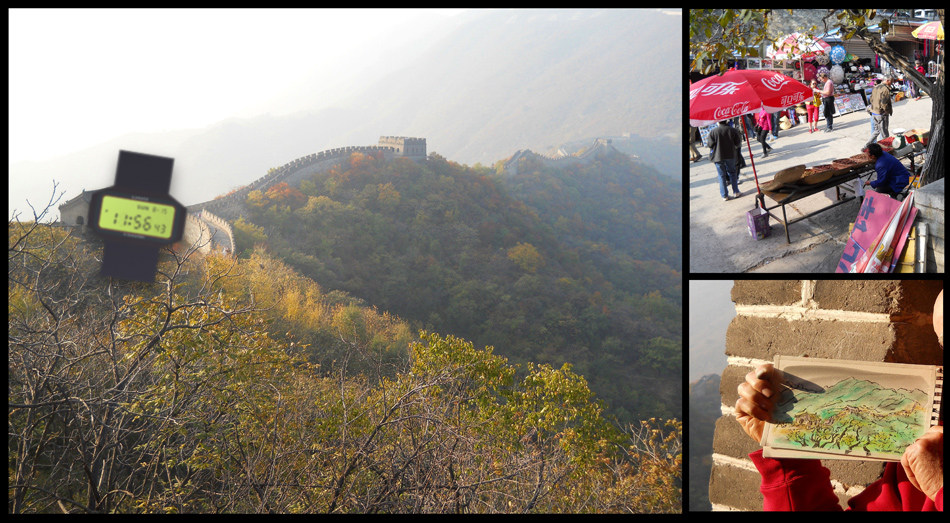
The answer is 11:56
